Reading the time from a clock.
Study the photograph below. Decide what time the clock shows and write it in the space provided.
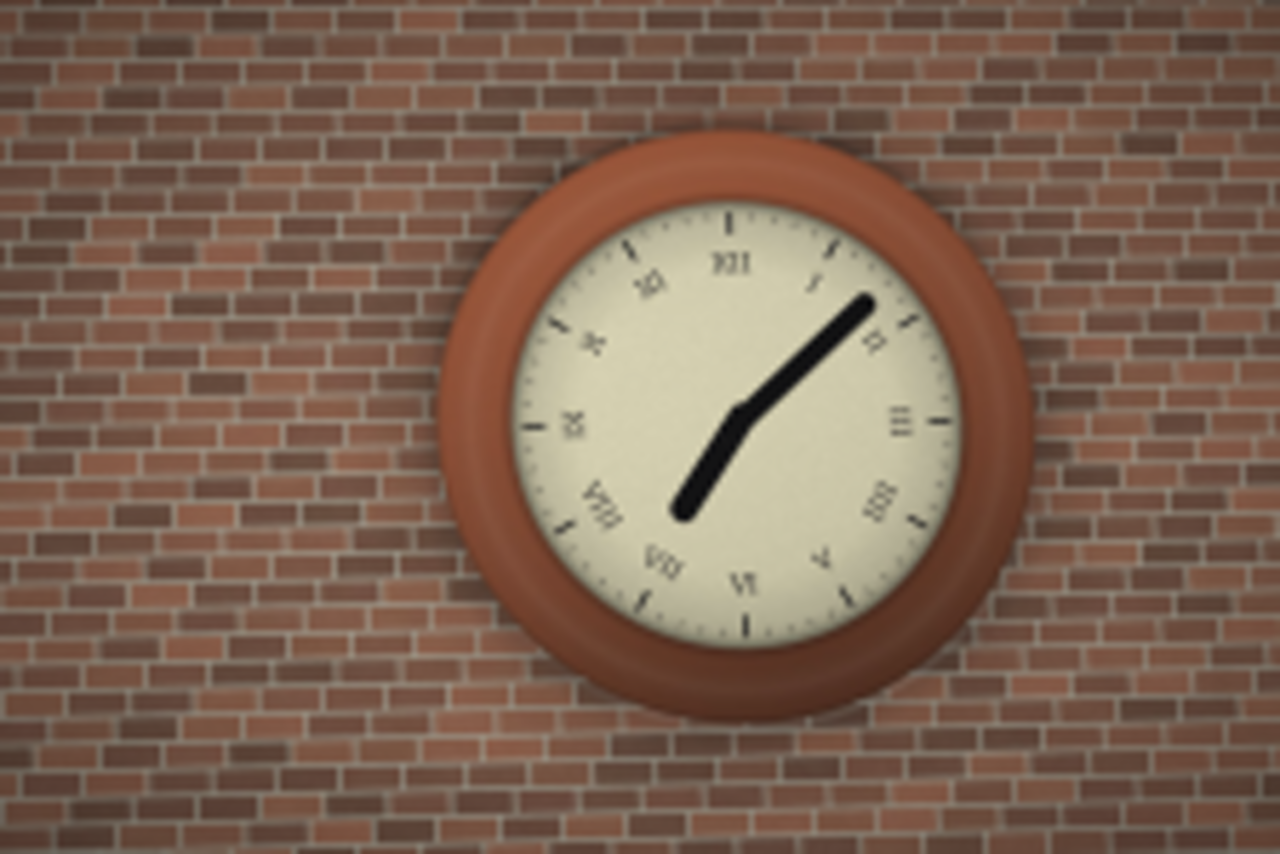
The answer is 7:08
